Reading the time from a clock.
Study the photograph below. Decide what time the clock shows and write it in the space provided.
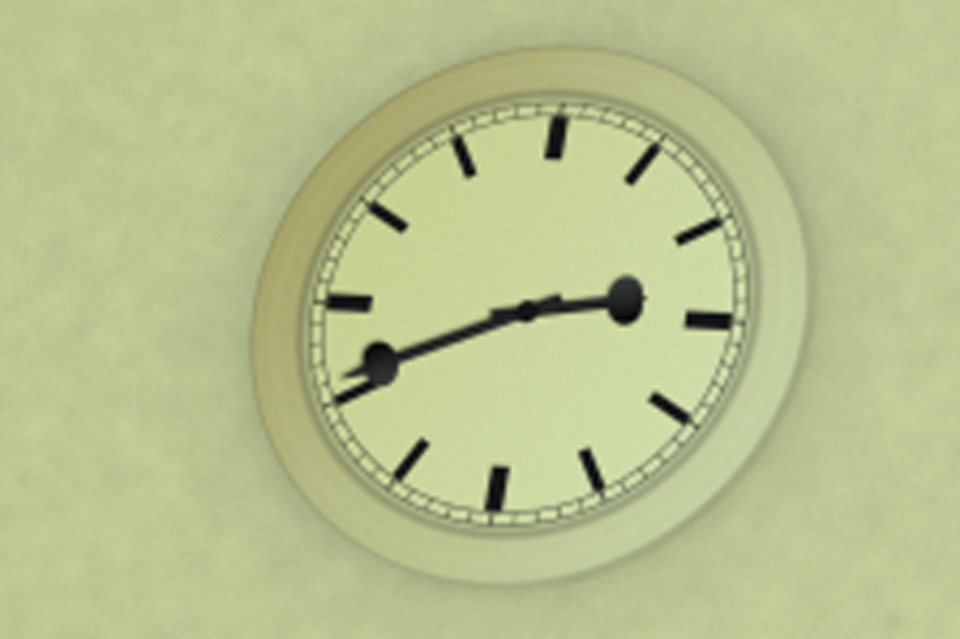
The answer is 2:41
